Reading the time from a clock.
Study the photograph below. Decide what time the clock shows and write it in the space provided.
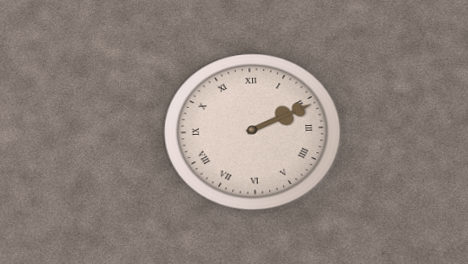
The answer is 2:11
